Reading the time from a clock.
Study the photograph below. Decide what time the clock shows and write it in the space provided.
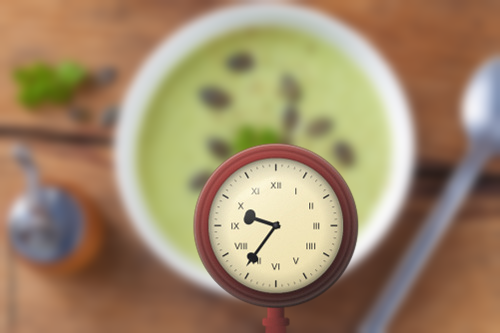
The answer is 9:36
